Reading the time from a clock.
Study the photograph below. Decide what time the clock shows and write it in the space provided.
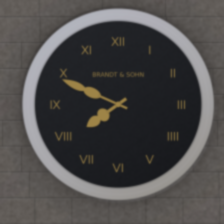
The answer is 7:49
